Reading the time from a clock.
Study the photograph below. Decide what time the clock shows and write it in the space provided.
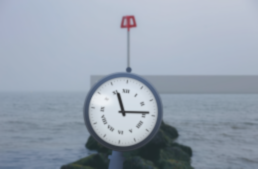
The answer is 11:14
